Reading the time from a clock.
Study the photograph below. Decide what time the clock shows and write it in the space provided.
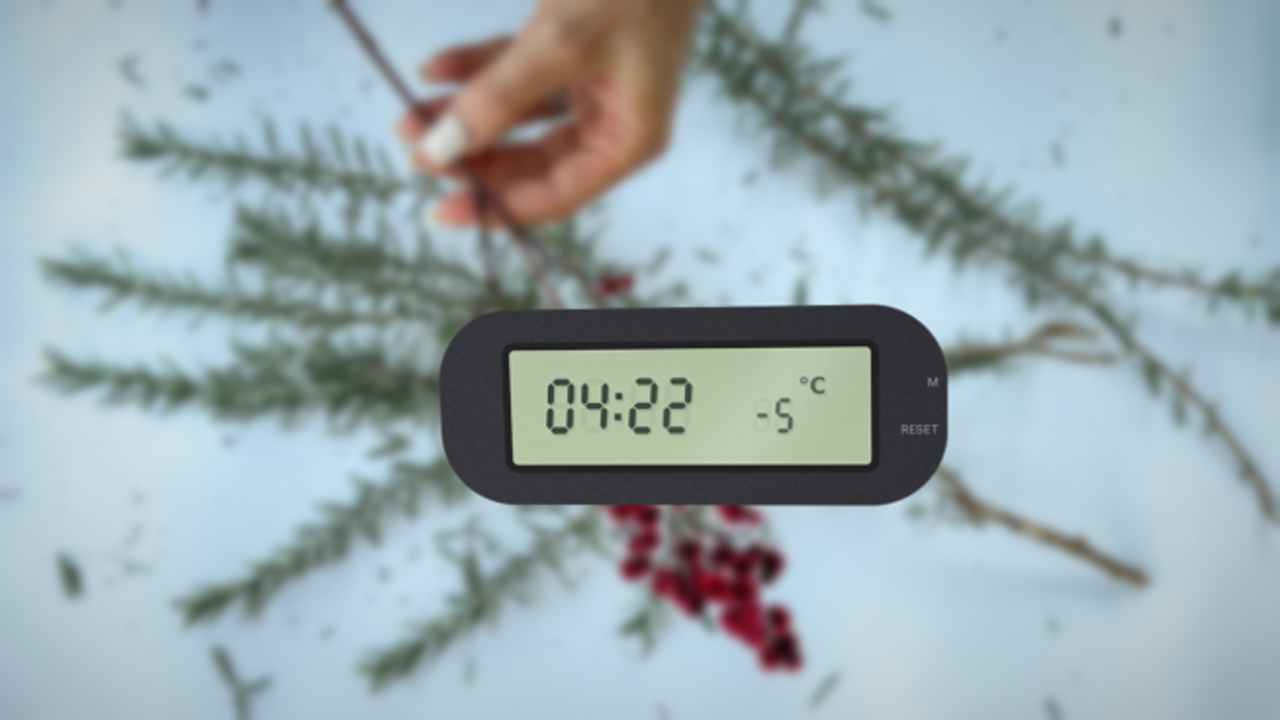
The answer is 4:22
